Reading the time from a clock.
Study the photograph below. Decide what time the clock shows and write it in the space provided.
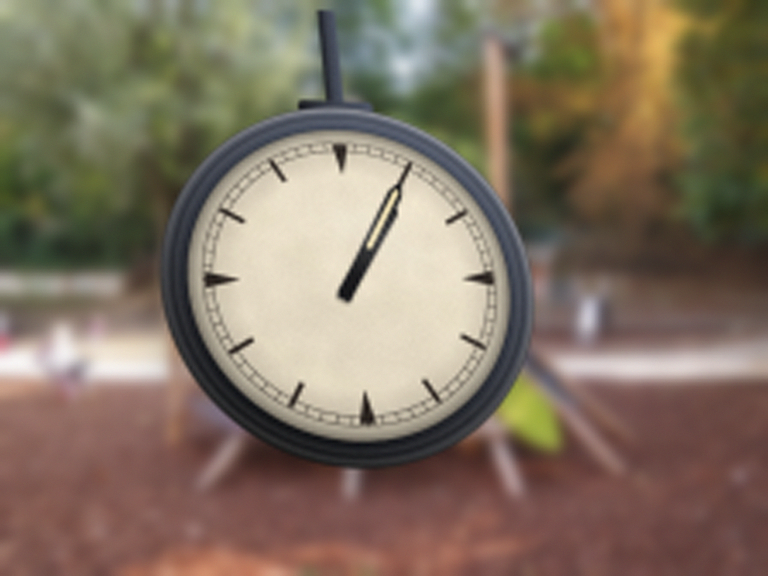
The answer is 1:05
